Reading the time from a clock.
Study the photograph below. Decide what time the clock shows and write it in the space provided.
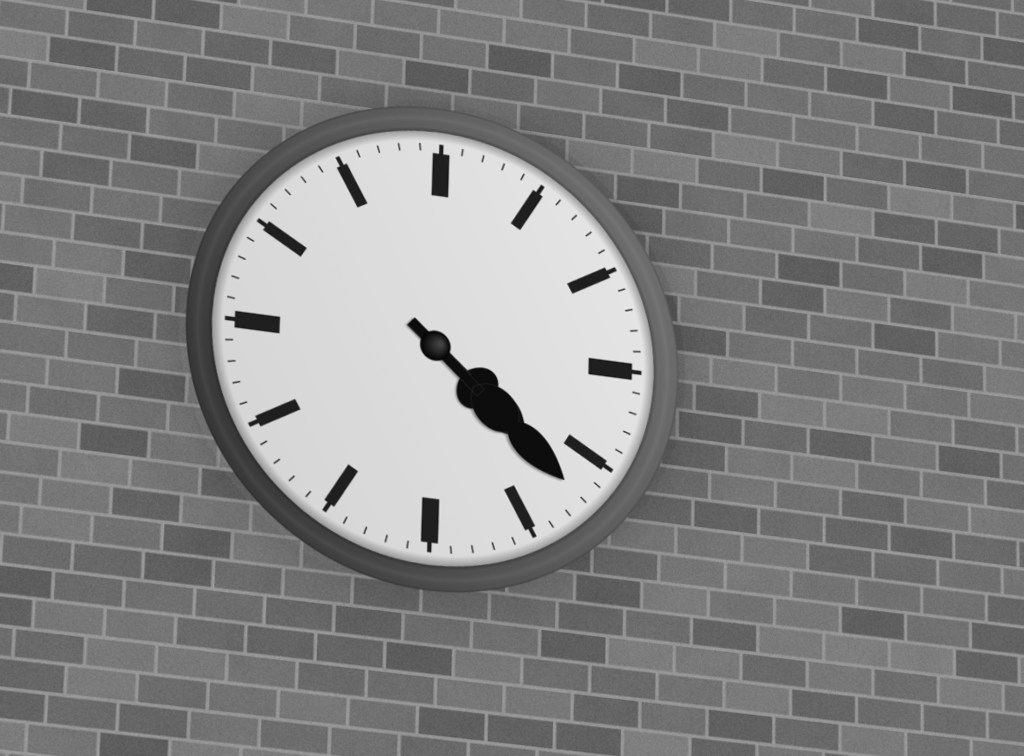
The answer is 4:22
